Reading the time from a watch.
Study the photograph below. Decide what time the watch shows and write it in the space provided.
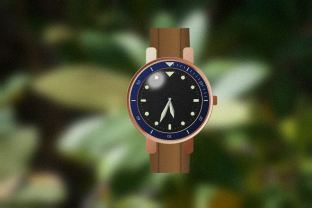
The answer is 5:34
